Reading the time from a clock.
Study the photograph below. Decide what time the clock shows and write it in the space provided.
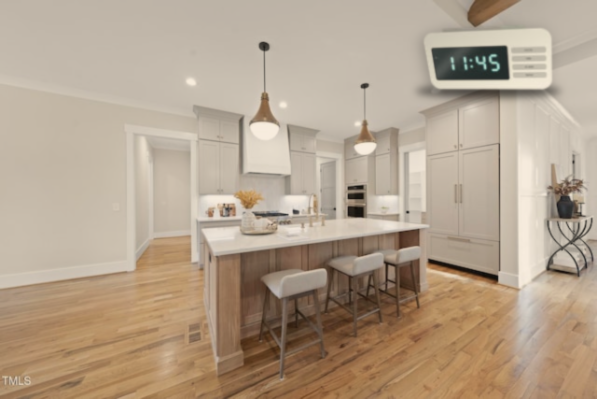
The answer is 11:45
